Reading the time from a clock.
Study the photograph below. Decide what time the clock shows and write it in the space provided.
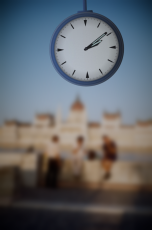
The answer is 2:09
